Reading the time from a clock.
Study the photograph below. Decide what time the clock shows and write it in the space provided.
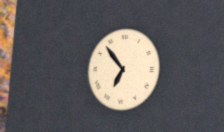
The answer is 6:53
